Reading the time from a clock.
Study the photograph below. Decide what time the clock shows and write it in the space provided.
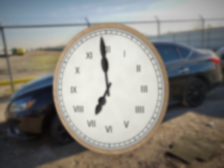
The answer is 6:59
